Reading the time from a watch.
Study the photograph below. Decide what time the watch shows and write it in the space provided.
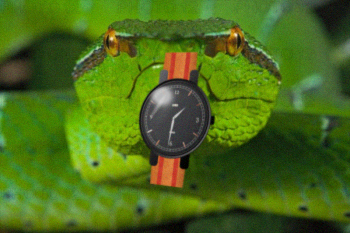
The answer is 1:31
